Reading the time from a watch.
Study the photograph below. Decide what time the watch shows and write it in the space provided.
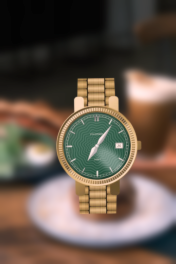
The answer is 7:06
